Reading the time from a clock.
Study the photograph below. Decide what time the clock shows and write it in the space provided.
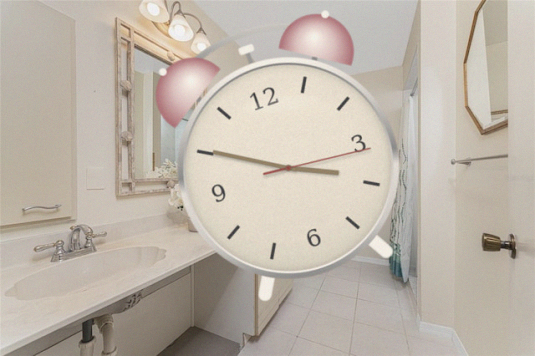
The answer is 3:50:16
